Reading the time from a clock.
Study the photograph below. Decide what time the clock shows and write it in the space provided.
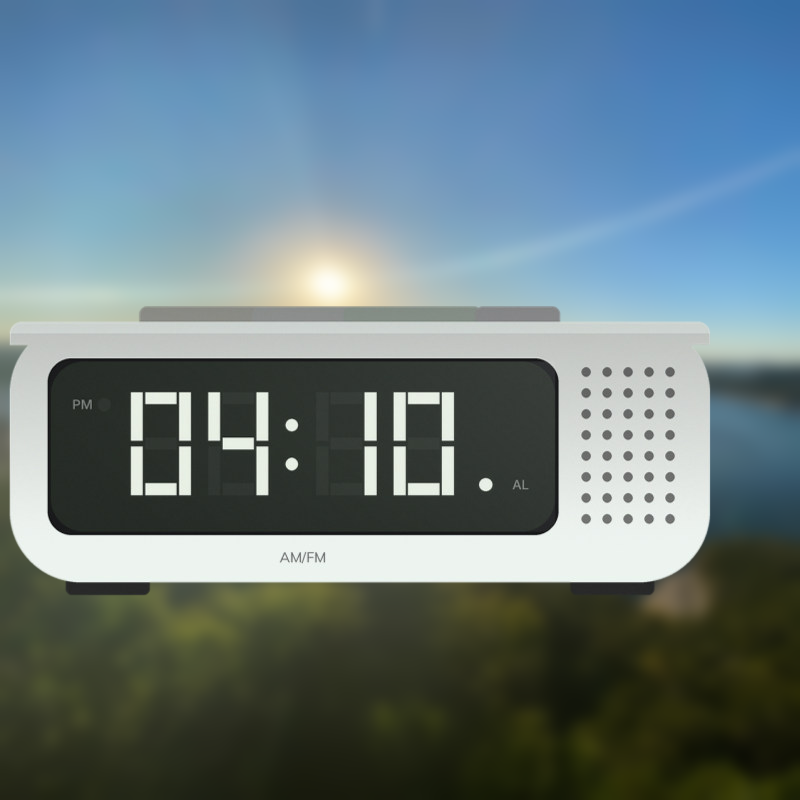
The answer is 4:10
